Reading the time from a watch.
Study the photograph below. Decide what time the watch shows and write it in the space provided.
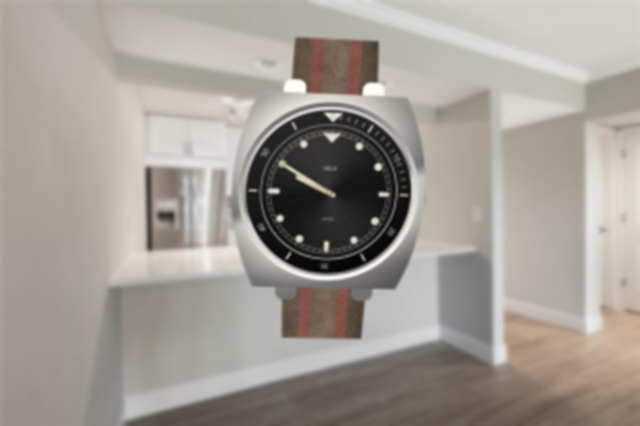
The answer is 9:50
